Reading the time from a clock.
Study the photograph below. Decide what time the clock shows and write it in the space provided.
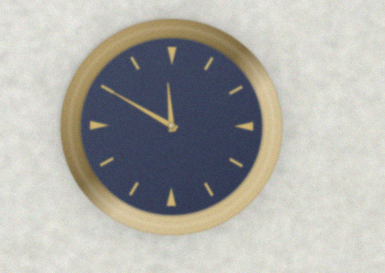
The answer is 11:50
